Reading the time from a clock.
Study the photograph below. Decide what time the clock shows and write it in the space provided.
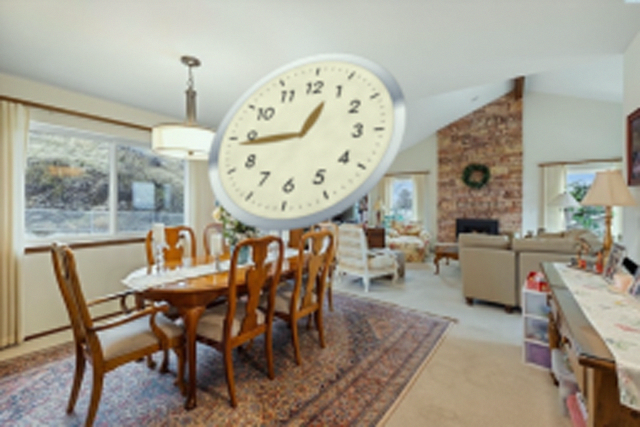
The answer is 12:44
